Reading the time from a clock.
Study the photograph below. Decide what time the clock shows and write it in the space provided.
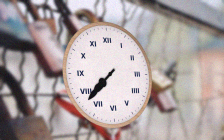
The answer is 7:38
